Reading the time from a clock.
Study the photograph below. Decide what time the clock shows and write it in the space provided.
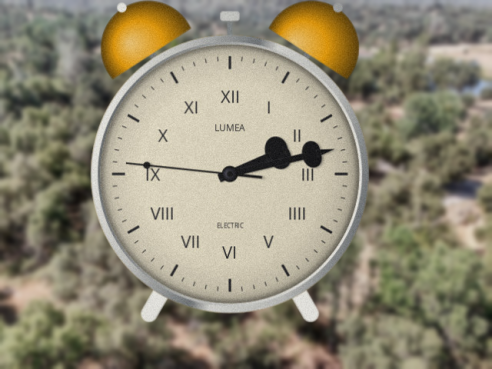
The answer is 2:12:46
